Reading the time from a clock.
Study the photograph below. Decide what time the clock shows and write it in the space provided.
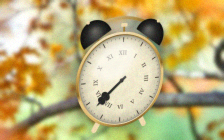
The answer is 7:38
